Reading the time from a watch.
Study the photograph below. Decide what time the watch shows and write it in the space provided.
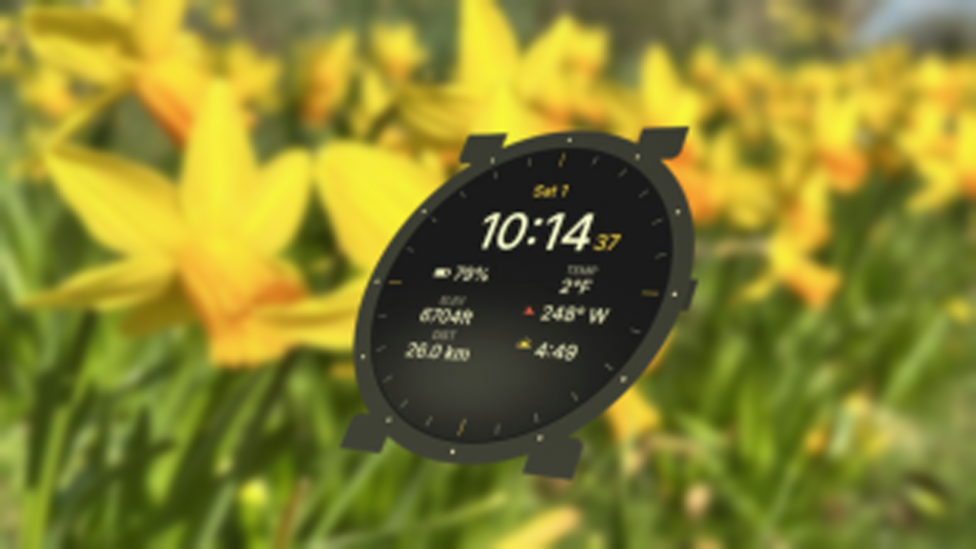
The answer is 10:14
